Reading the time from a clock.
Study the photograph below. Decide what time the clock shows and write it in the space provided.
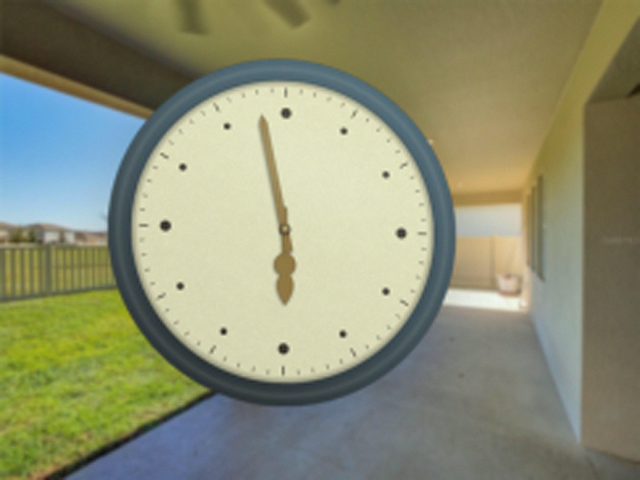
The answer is 5:58
